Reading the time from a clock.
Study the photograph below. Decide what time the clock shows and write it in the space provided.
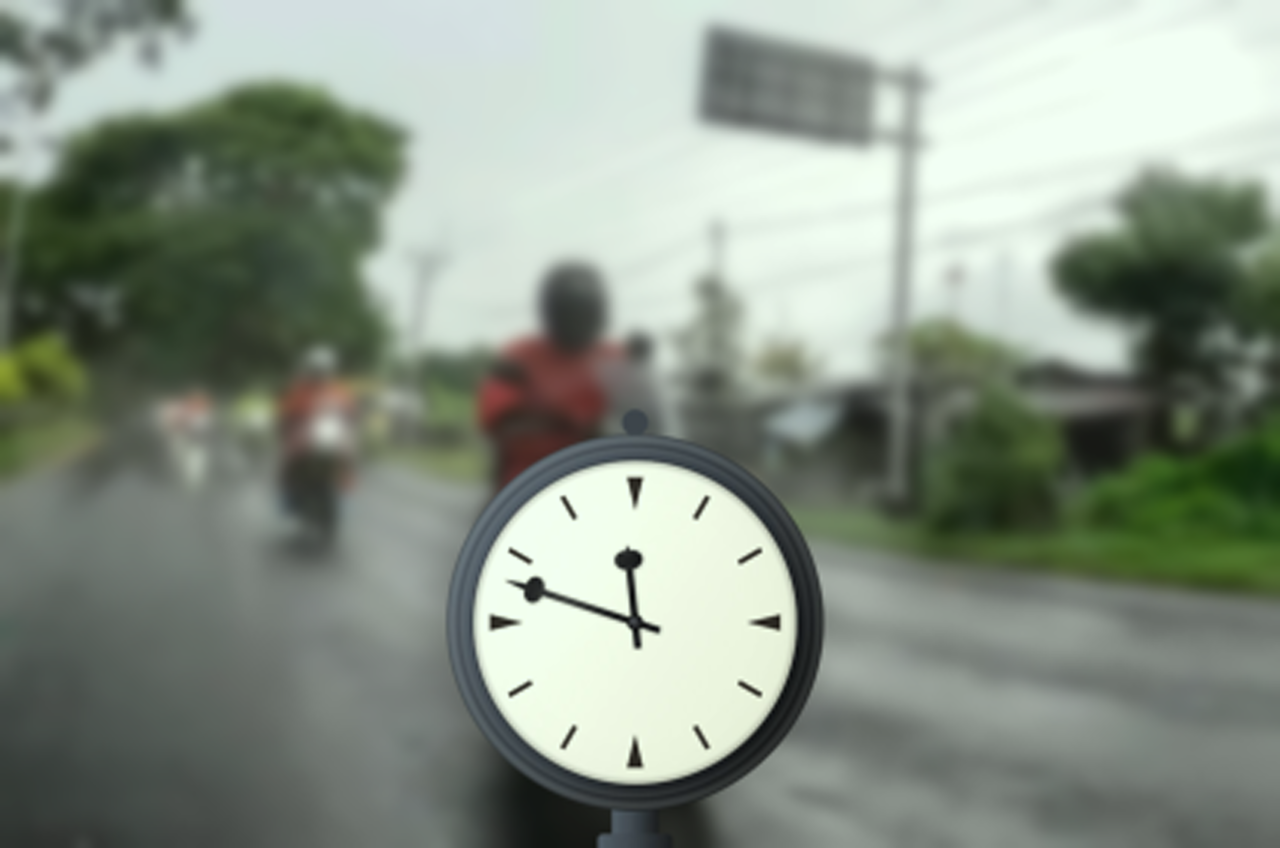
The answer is 11:48
